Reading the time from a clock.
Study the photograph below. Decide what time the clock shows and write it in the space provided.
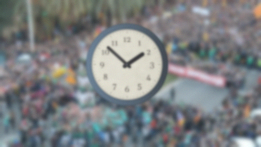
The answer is 1:52
